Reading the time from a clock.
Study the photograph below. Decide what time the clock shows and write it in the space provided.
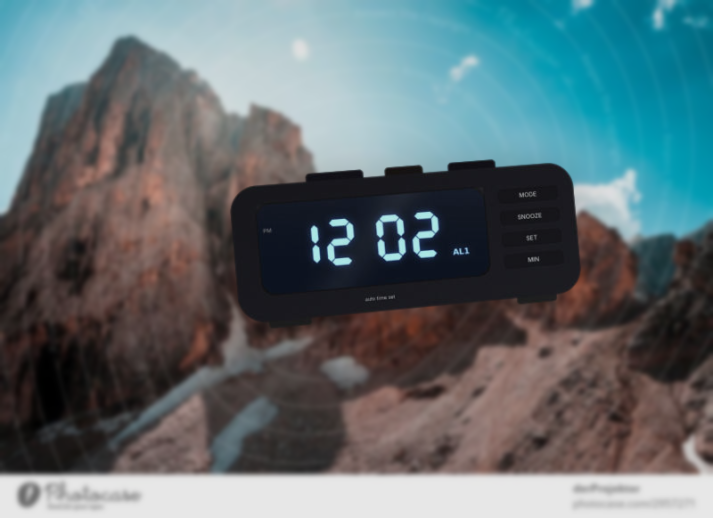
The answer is 12:02
